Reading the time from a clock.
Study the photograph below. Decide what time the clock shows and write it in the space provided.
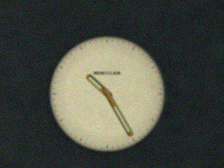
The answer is 10:25
